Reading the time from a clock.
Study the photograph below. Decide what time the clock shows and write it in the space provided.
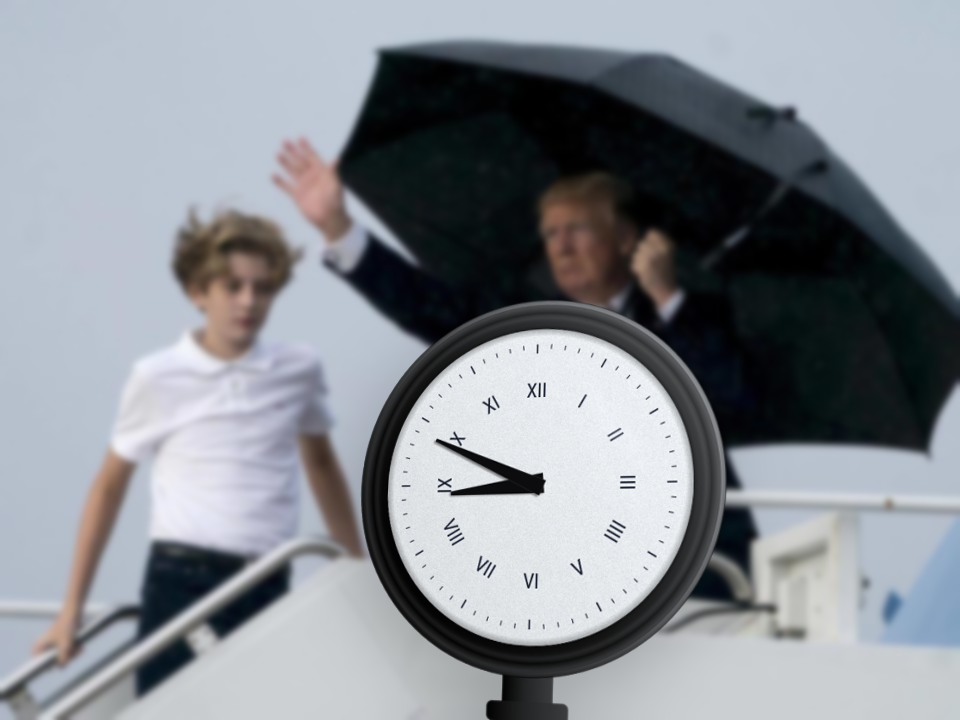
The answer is 8:49
